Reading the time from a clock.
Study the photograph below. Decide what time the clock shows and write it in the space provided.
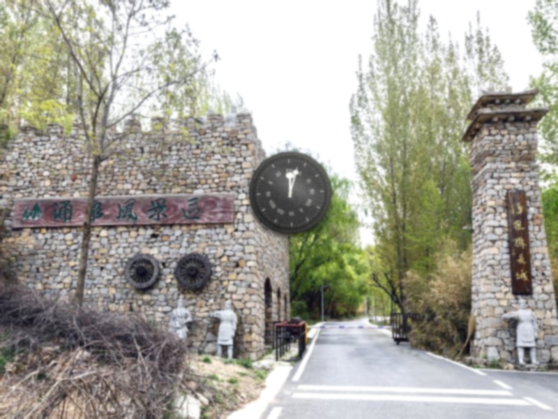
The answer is 12:03
